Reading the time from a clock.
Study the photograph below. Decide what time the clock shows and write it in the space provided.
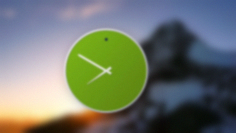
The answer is 7:50
